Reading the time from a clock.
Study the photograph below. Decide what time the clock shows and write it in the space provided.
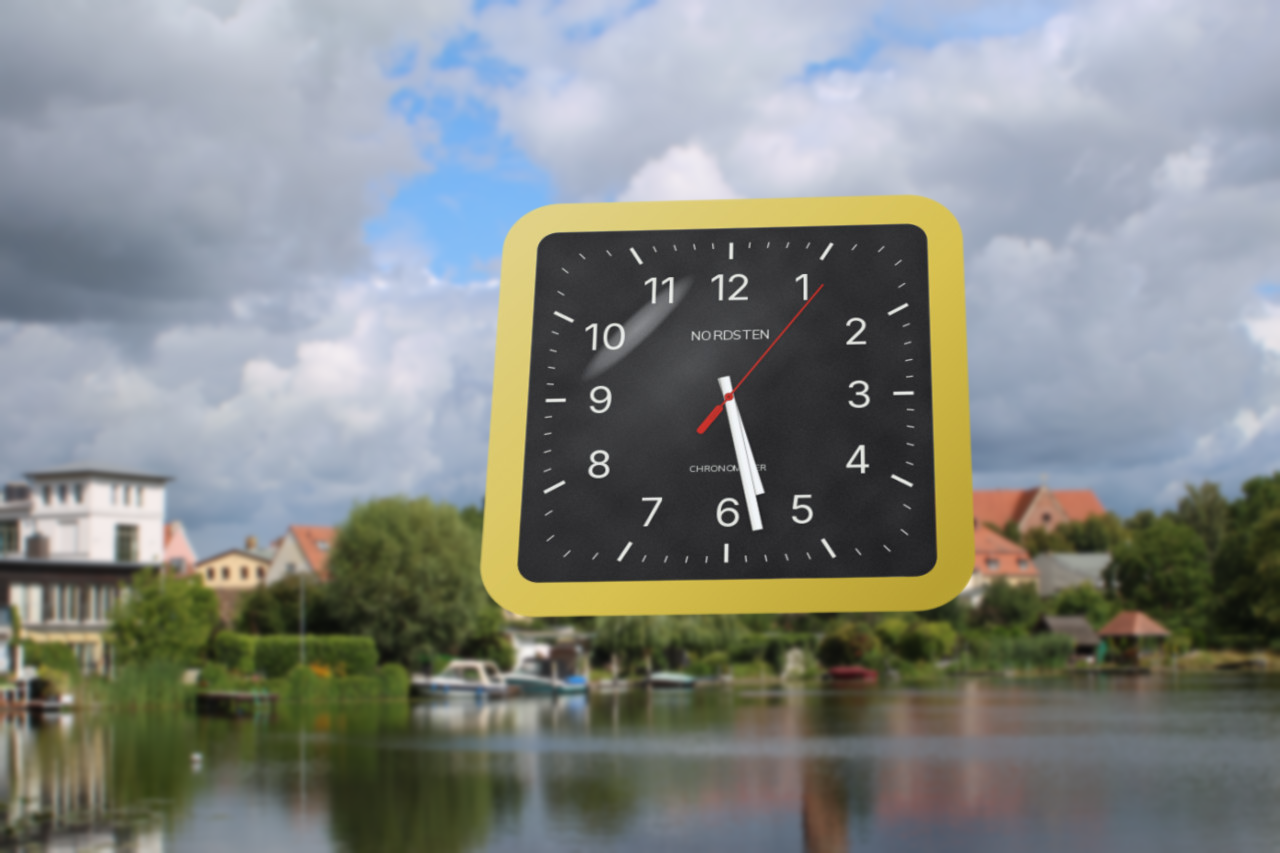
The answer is 5:28:06
